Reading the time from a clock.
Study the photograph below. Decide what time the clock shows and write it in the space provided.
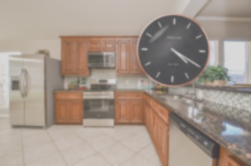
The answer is 4:20
